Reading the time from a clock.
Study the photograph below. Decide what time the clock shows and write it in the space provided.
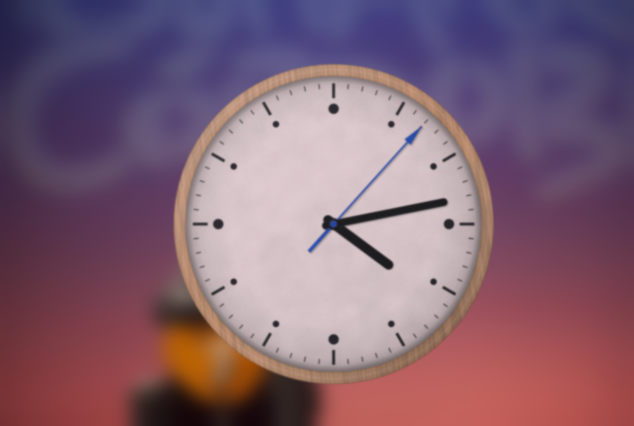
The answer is 4:13:07
